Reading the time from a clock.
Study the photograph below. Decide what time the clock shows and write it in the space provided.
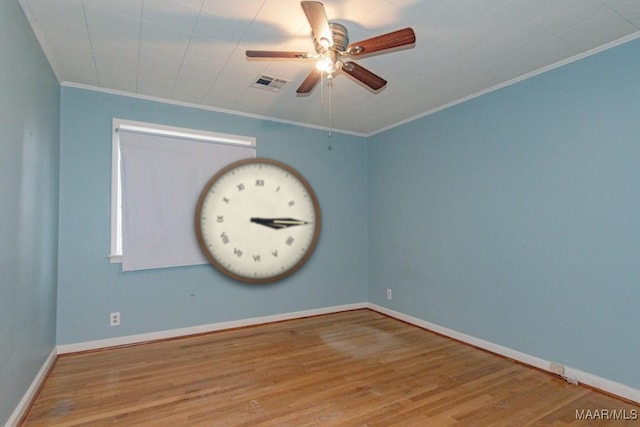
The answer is 3:15
